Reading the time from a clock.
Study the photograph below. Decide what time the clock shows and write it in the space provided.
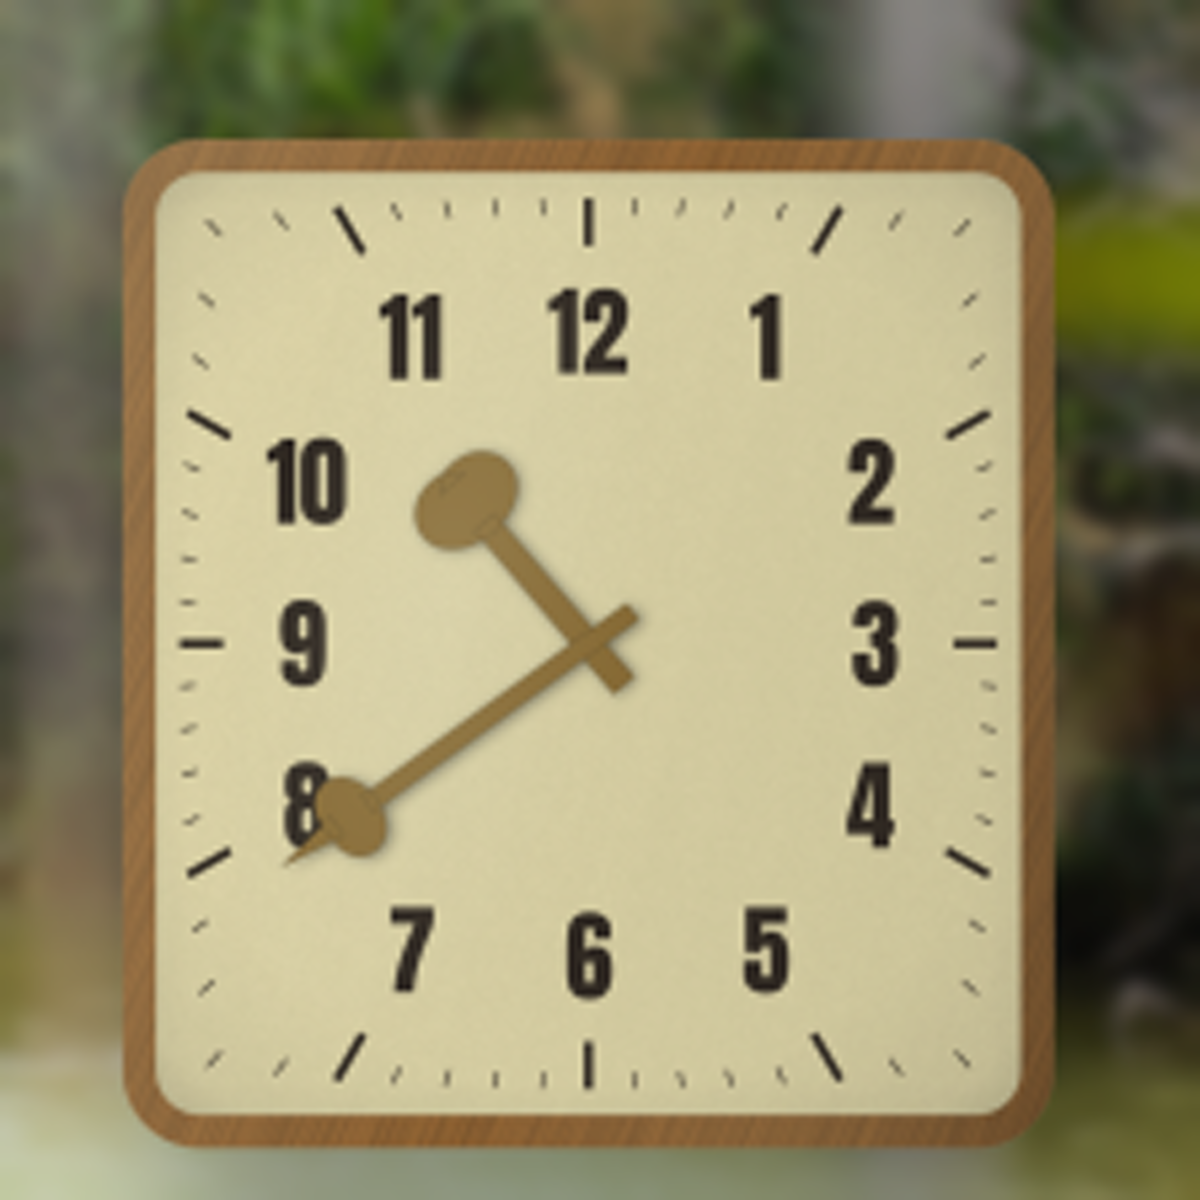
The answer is 10:39
